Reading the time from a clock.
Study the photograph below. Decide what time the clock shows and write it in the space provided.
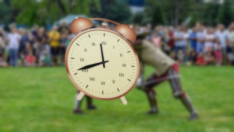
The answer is 11:41
